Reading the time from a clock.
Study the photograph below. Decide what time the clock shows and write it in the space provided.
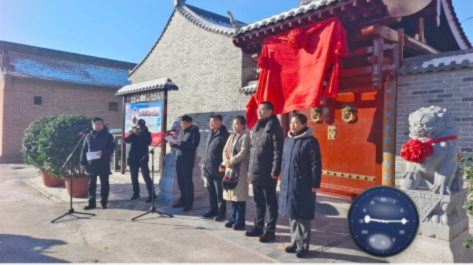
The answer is 9:15
